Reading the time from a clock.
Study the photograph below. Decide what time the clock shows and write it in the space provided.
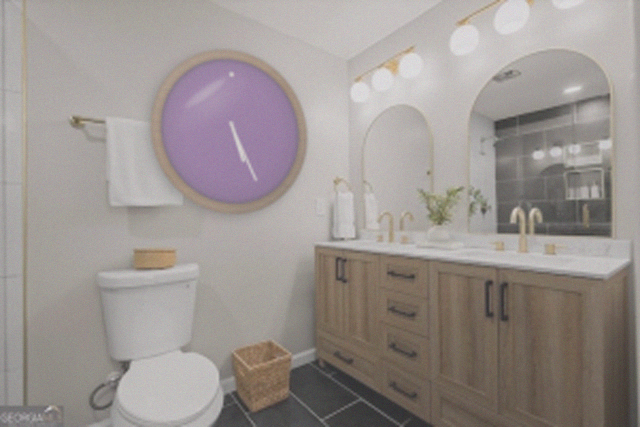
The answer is 5:26
